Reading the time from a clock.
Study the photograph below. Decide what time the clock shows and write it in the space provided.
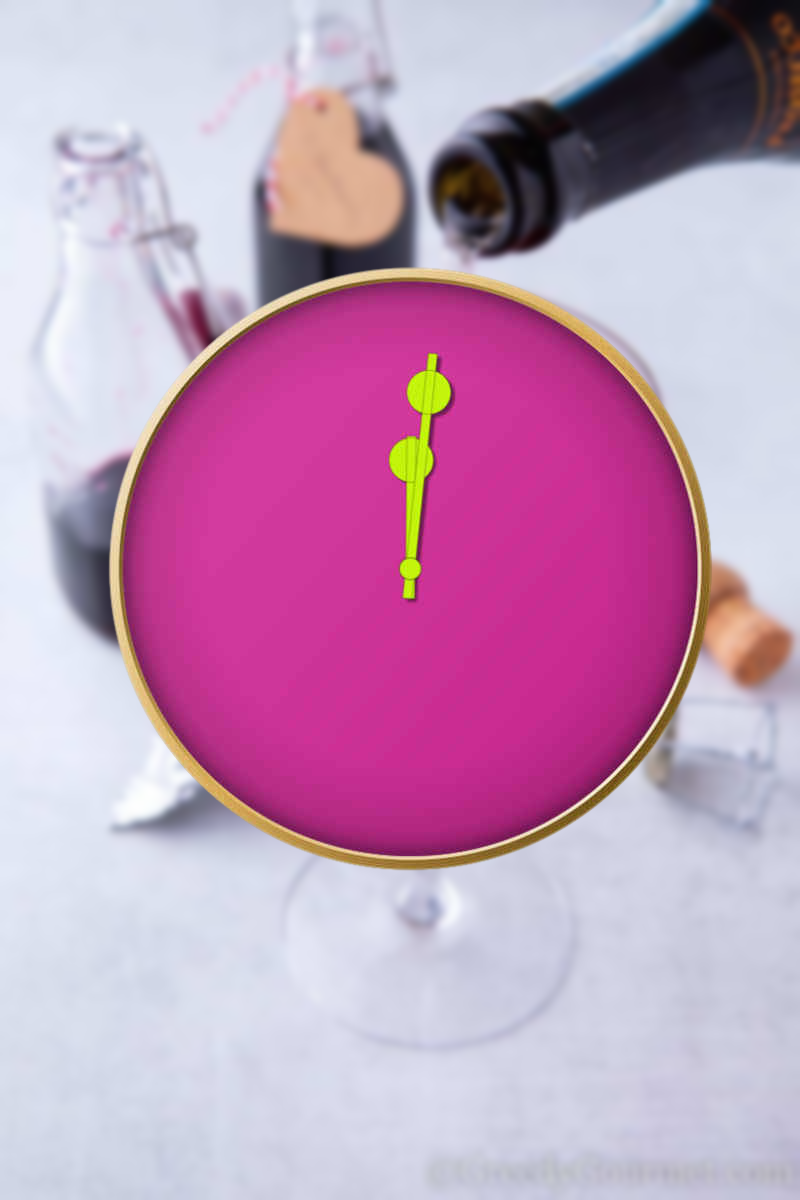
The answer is 12:01
